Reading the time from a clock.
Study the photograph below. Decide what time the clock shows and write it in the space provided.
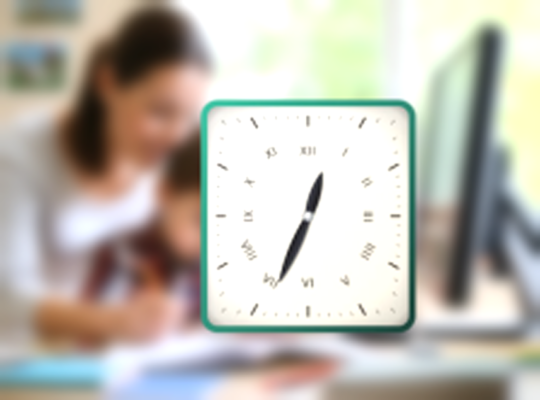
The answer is 12:34
